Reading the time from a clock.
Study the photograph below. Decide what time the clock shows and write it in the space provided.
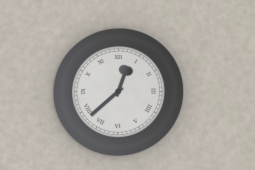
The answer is 12:38
